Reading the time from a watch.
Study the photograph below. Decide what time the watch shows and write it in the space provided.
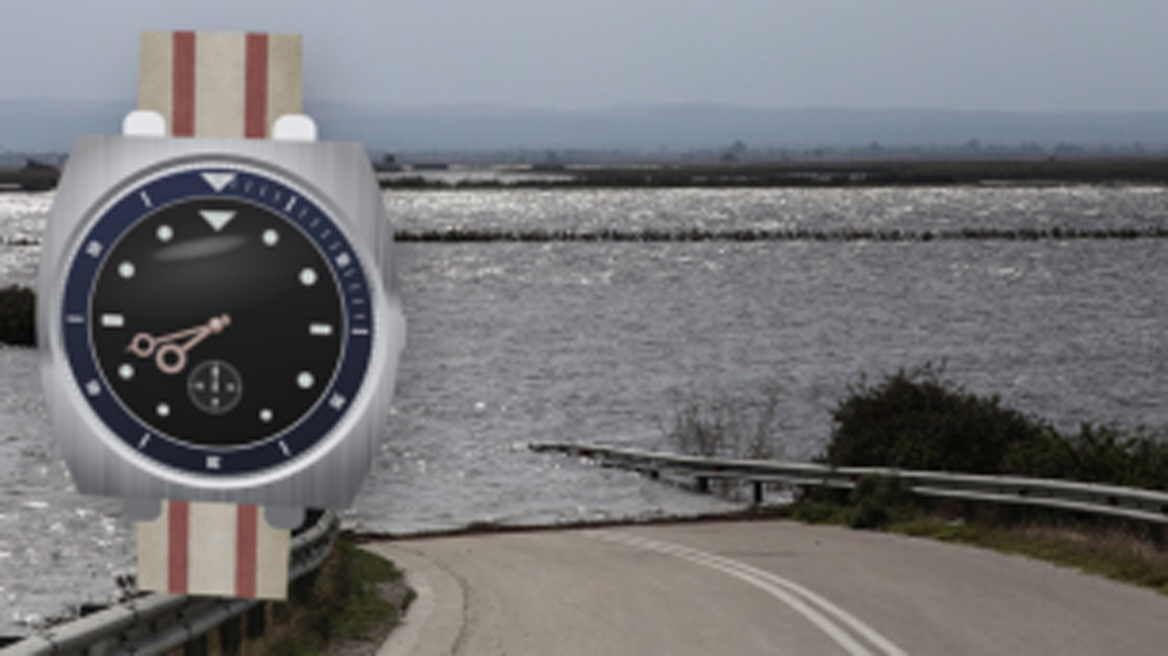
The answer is 7:42
